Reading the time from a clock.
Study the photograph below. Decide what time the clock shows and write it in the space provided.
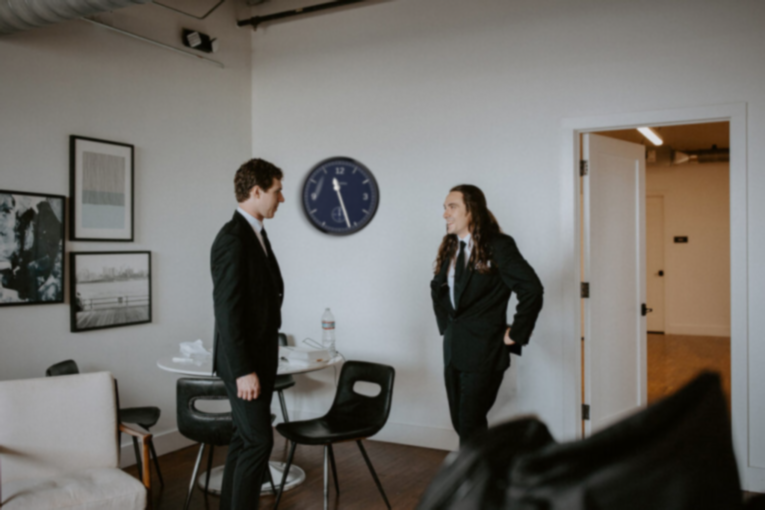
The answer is 11:27
